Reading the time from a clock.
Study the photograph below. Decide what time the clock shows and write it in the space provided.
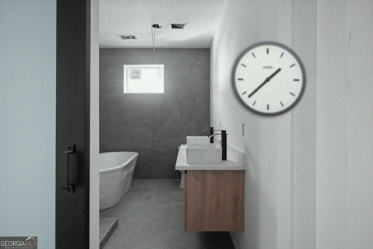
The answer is 1:38
